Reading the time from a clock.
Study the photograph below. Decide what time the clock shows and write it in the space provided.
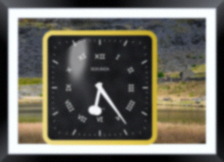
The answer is 6:24
